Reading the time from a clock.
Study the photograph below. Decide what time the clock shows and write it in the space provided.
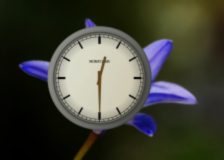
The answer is 12:30
